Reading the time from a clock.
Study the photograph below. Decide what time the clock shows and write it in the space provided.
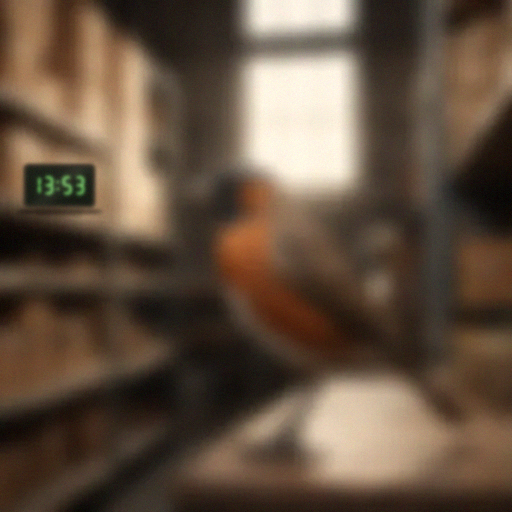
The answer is 13:53
